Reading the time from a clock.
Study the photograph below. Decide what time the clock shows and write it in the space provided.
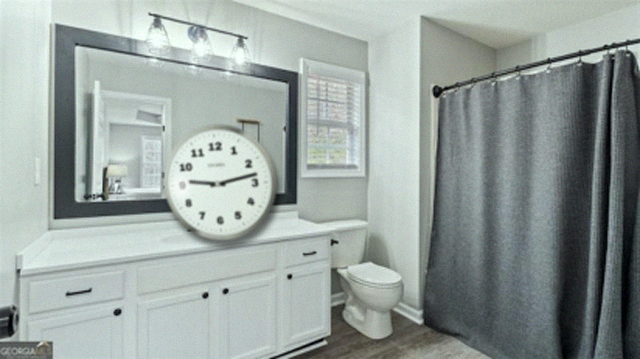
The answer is 9:13
